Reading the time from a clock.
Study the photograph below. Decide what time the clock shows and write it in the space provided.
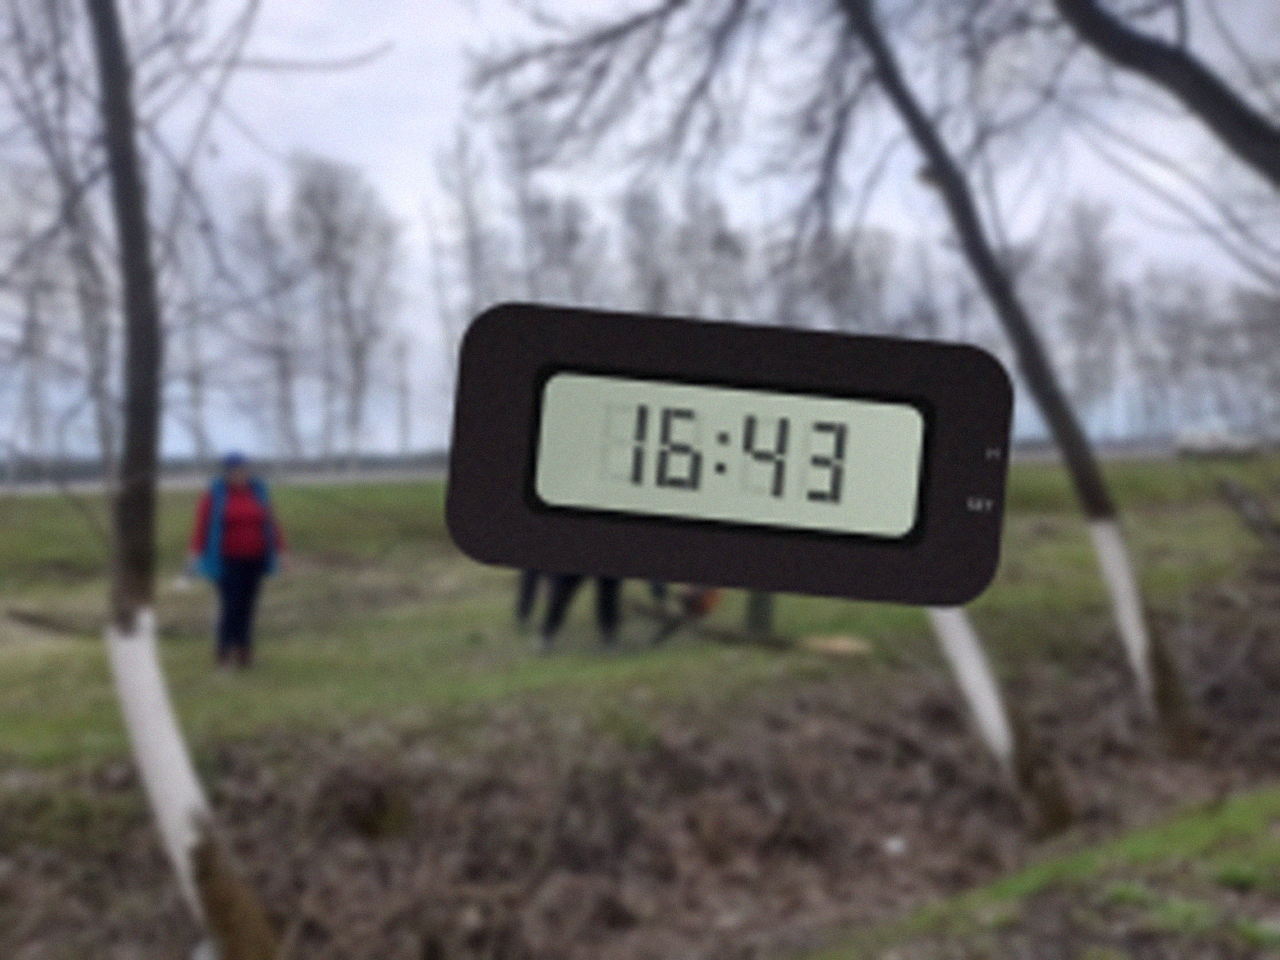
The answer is 16:43
